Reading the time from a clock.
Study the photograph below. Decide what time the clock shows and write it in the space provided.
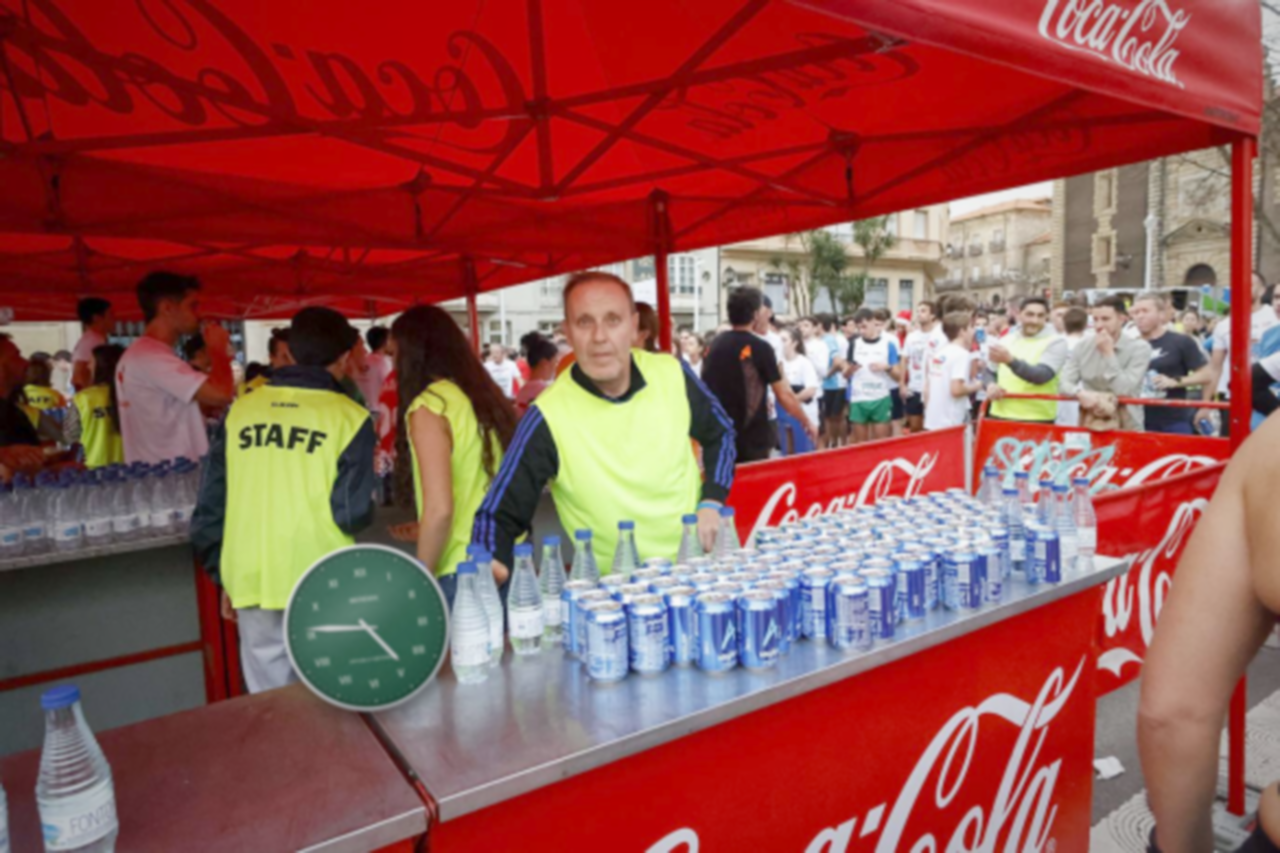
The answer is 4:46
